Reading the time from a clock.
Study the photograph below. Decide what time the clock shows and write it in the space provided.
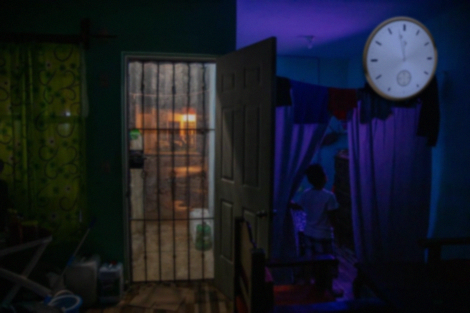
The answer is 11:58
